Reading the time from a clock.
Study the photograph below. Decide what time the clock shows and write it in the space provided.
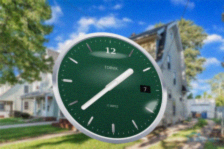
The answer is 1:38
